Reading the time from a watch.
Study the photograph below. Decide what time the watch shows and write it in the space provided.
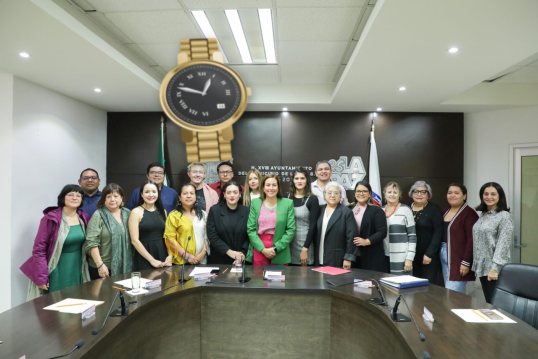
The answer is 12:48
